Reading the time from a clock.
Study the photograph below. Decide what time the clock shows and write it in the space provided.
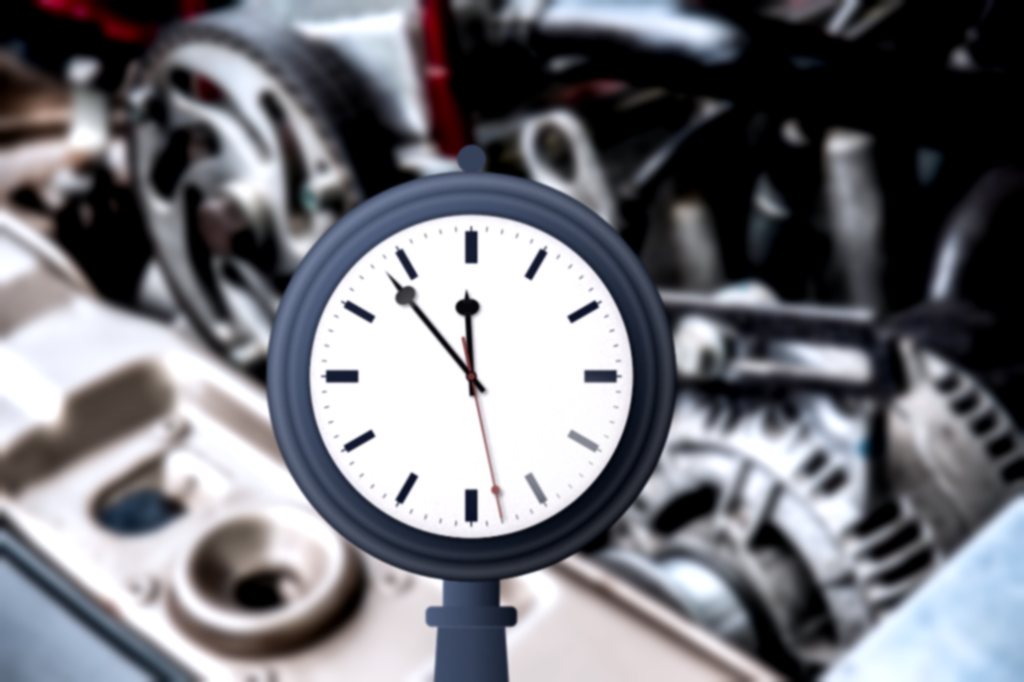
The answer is 11:53:28
